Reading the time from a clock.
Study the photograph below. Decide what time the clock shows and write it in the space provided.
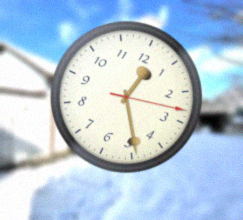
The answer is 12:24:13
